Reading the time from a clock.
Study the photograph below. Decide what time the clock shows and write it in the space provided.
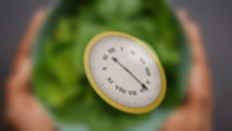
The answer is 11:28
